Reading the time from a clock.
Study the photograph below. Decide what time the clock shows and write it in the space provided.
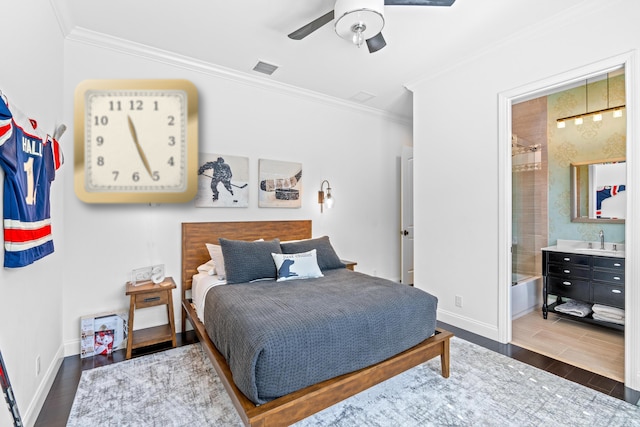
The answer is 11:26
